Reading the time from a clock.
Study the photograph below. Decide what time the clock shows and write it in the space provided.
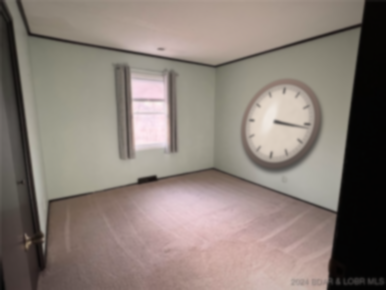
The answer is 3:16
